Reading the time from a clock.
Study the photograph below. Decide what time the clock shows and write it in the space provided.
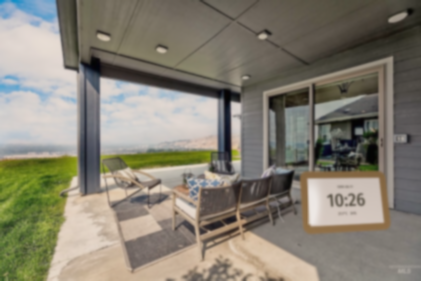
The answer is 10:26
